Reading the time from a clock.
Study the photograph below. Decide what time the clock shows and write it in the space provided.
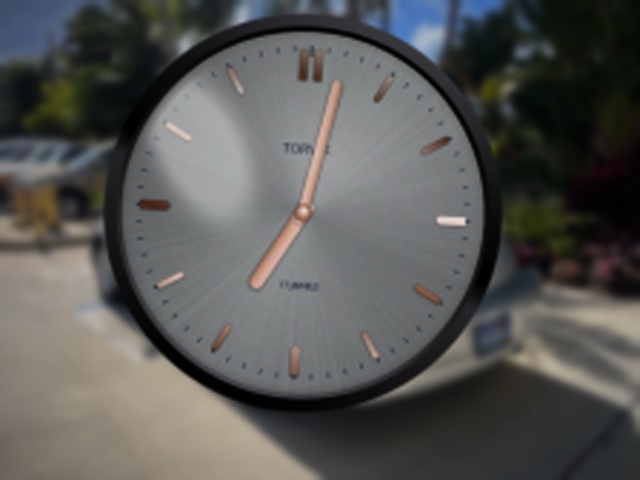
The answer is 7:02
